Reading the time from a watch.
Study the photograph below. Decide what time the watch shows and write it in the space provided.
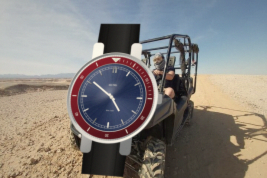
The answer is 4:51
